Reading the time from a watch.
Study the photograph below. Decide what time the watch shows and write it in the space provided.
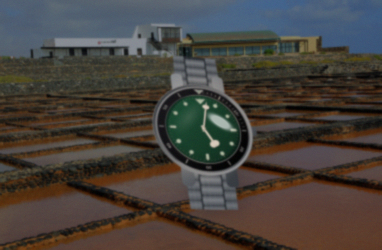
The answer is 5:02
